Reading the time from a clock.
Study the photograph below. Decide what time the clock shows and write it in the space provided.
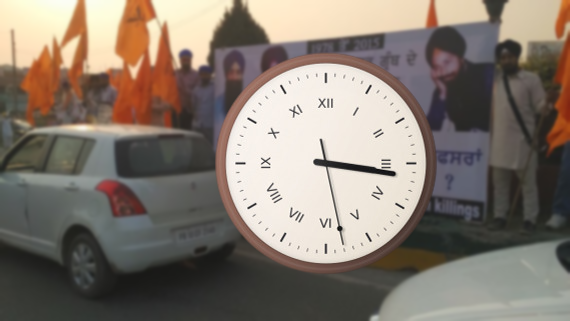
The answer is 3:16:28
